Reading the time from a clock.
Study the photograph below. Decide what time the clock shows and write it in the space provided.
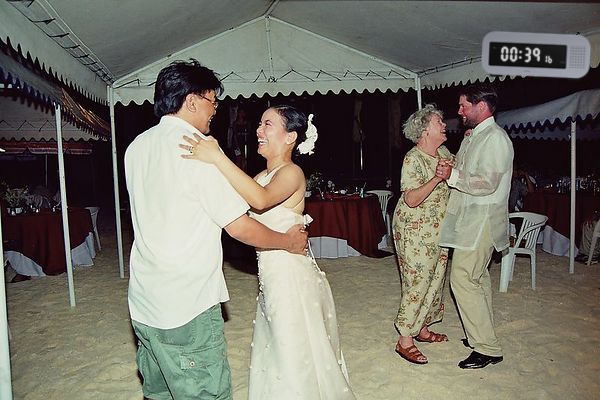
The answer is 0:39
